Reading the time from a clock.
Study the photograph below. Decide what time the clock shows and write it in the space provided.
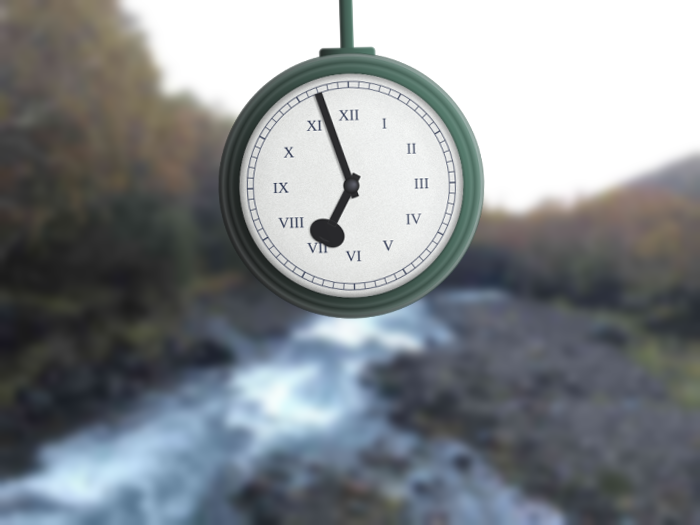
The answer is 6:57
